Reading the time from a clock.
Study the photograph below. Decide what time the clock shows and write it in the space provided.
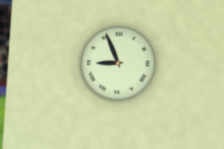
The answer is 8:56
